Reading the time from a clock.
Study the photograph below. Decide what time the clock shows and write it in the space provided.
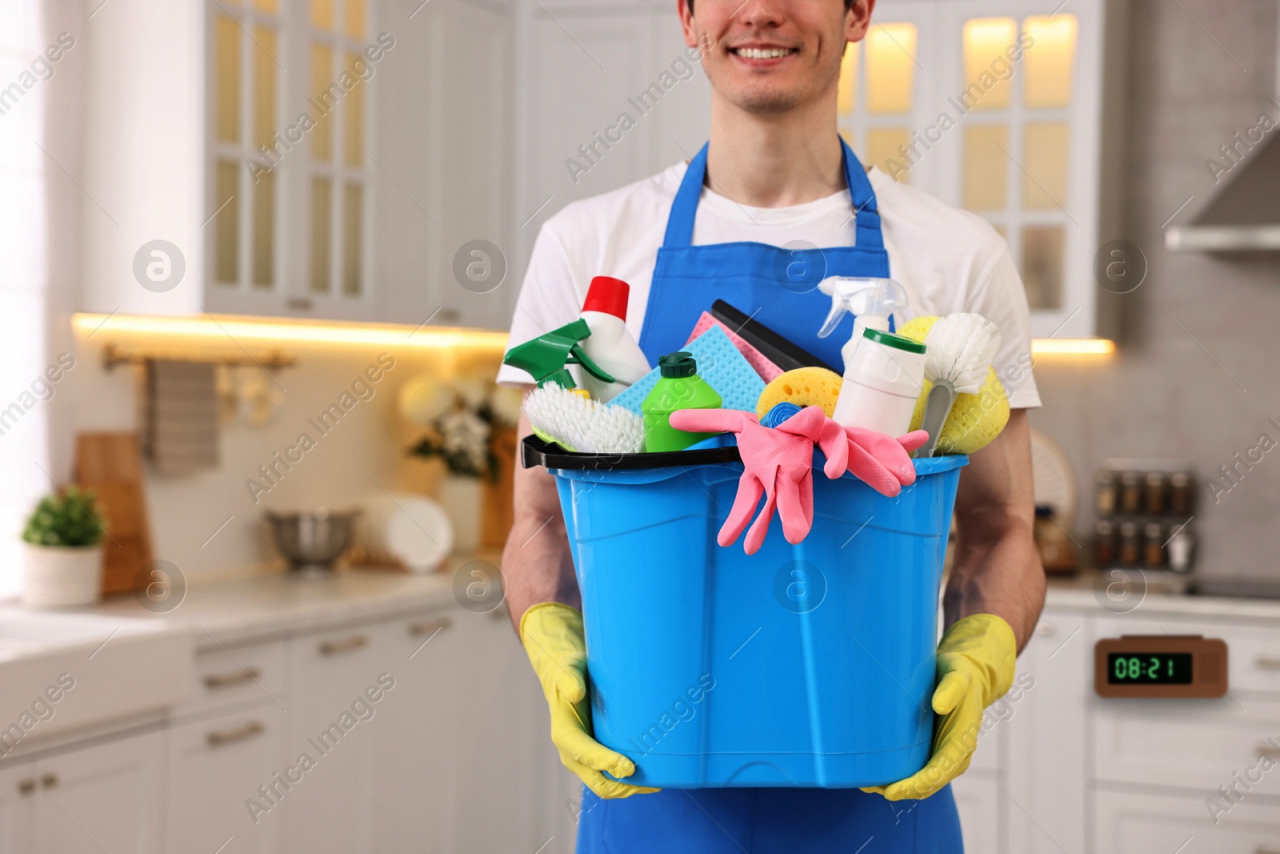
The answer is 8:21
